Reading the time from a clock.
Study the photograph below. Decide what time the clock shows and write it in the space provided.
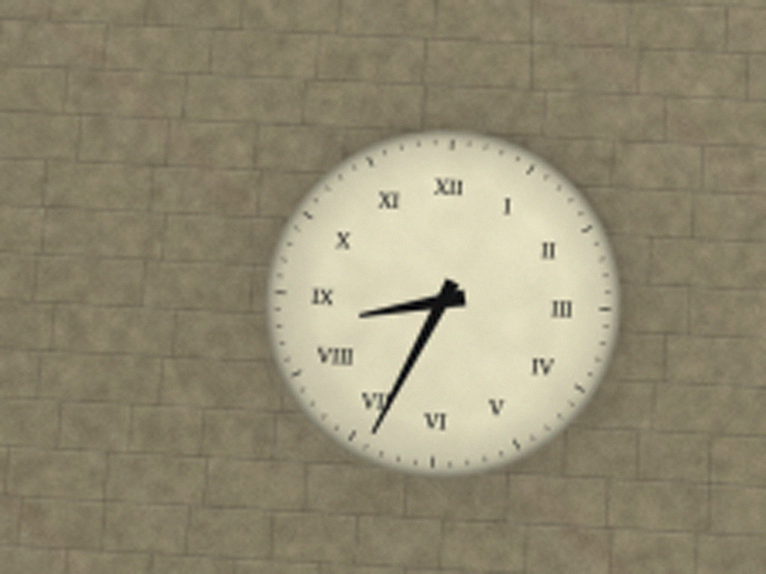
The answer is 8:34
